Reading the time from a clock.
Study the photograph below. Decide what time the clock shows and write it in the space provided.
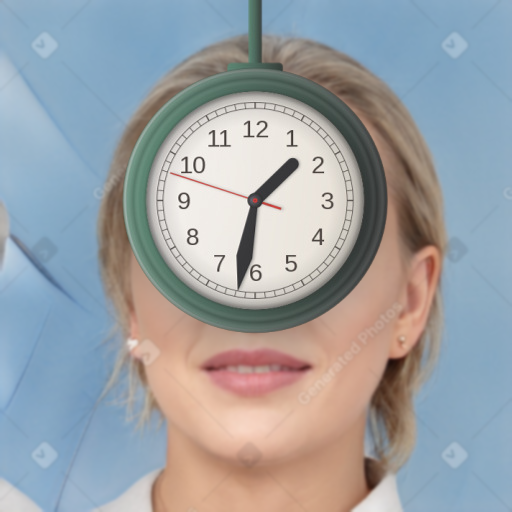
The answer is 1:31:48
